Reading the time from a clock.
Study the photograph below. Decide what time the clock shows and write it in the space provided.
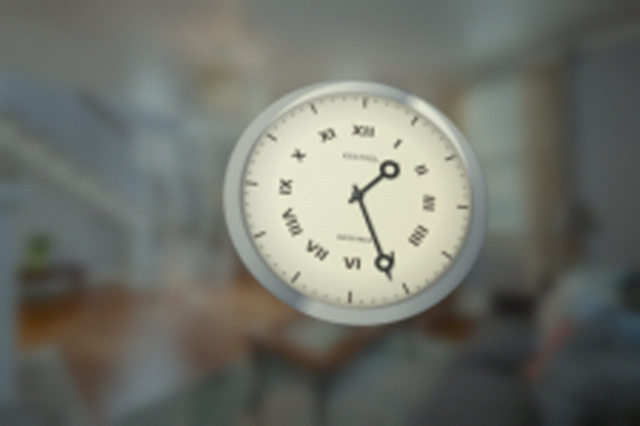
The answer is 1:26
